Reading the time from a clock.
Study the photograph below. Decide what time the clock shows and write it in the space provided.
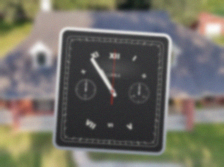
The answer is 10:54
